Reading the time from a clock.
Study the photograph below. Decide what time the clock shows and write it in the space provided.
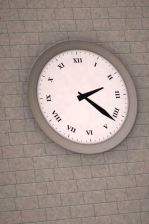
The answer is 2:22
